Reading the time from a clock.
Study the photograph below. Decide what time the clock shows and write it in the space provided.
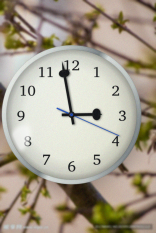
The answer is 2:58:19
